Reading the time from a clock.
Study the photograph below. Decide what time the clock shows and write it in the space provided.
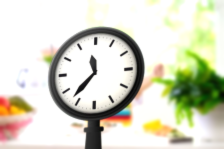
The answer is 11:37
